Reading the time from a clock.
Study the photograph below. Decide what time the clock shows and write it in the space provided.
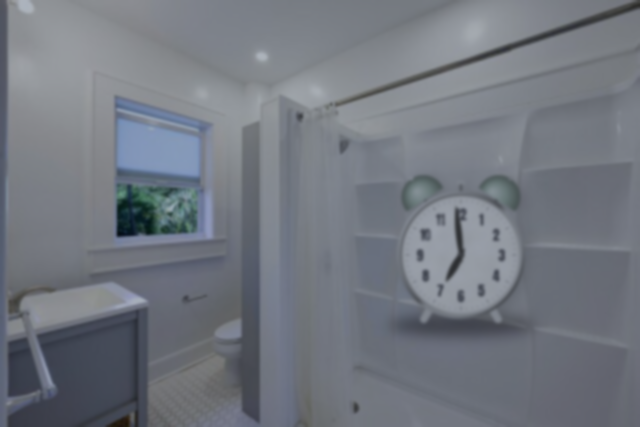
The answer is 6:59
